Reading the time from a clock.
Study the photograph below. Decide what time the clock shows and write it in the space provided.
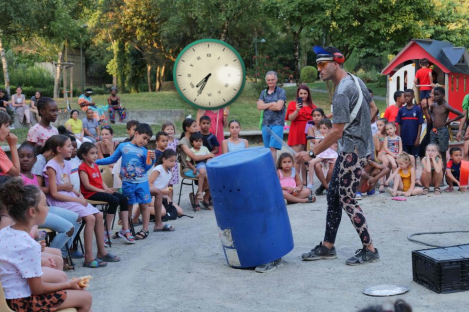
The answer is 7:35
